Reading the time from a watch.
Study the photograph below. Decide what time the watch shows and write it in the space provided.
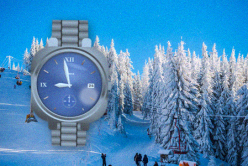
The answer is 8:58
